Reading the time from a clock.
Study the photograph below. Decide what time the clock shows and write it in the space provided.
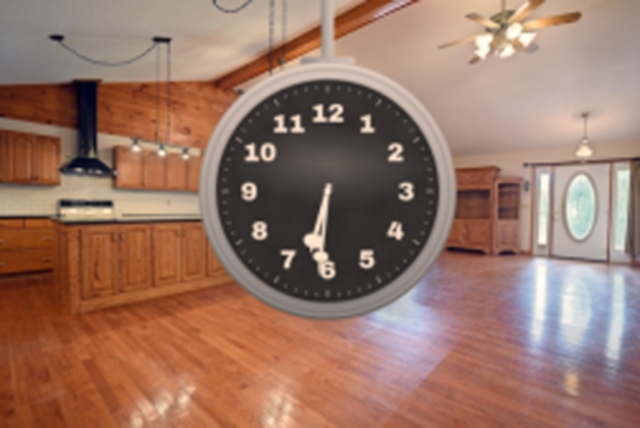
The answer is 6:31
